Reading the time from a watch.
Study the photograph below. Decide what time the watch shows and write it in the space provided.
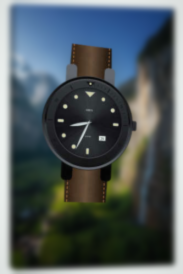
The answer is 8:34
